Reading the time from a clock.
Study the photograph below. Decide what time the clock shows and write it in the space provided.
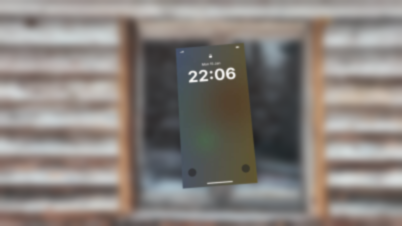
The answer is 22:06
